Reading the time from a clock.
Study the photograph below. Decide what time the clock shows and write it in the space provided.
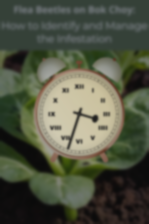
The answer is 3:33
